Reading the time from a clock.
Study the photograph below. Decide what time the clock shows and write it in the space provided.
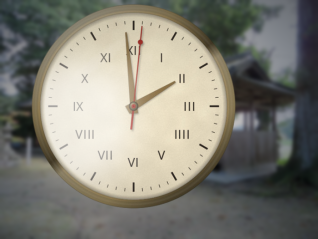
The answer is 1:59:01
